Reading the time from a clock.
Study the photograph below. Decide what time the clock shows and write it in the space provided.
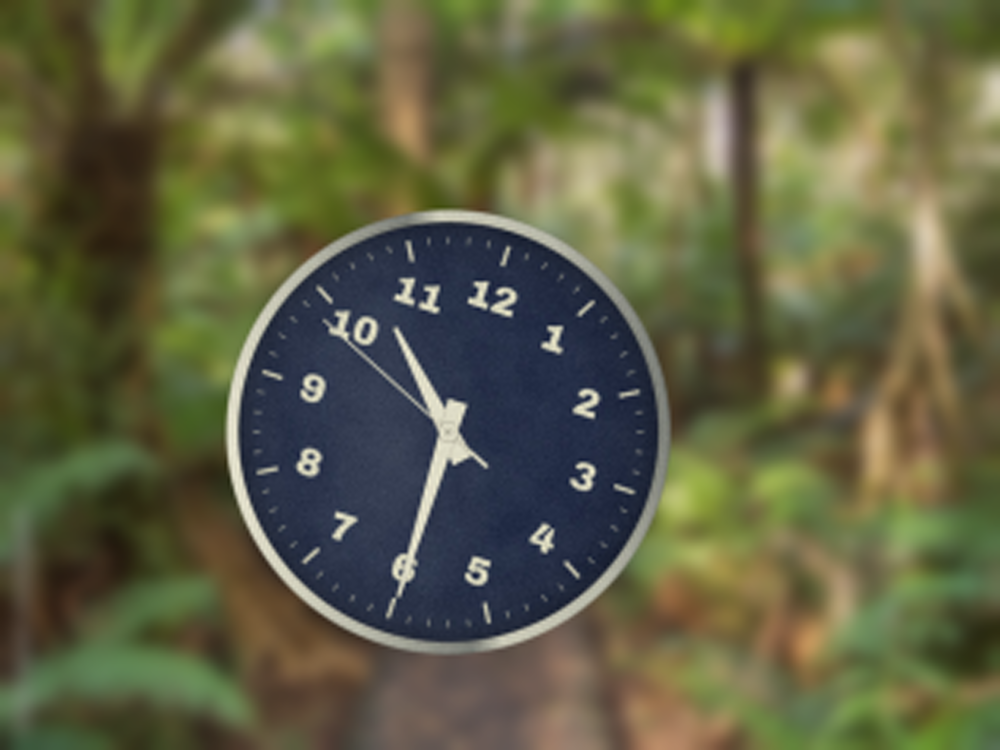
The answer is 10:29:49
